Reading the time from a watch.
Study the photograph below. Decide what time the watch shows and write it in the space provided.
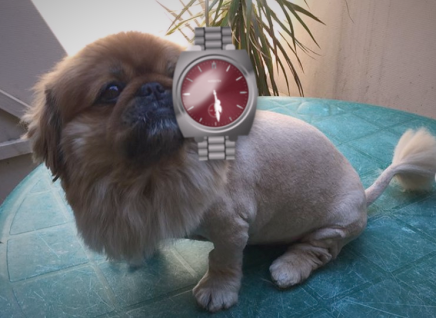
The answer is 5:29
